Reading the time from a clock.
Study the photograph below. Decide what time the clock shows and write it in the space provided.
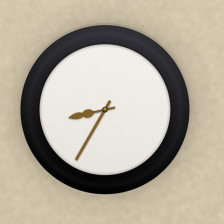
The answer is 8:35
